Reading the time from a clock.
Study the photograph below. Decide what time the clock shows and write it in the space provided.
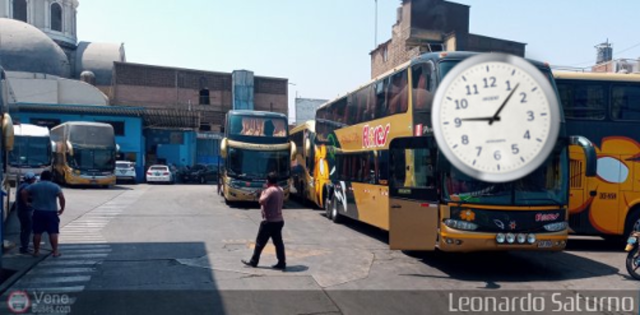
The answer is 9:07
